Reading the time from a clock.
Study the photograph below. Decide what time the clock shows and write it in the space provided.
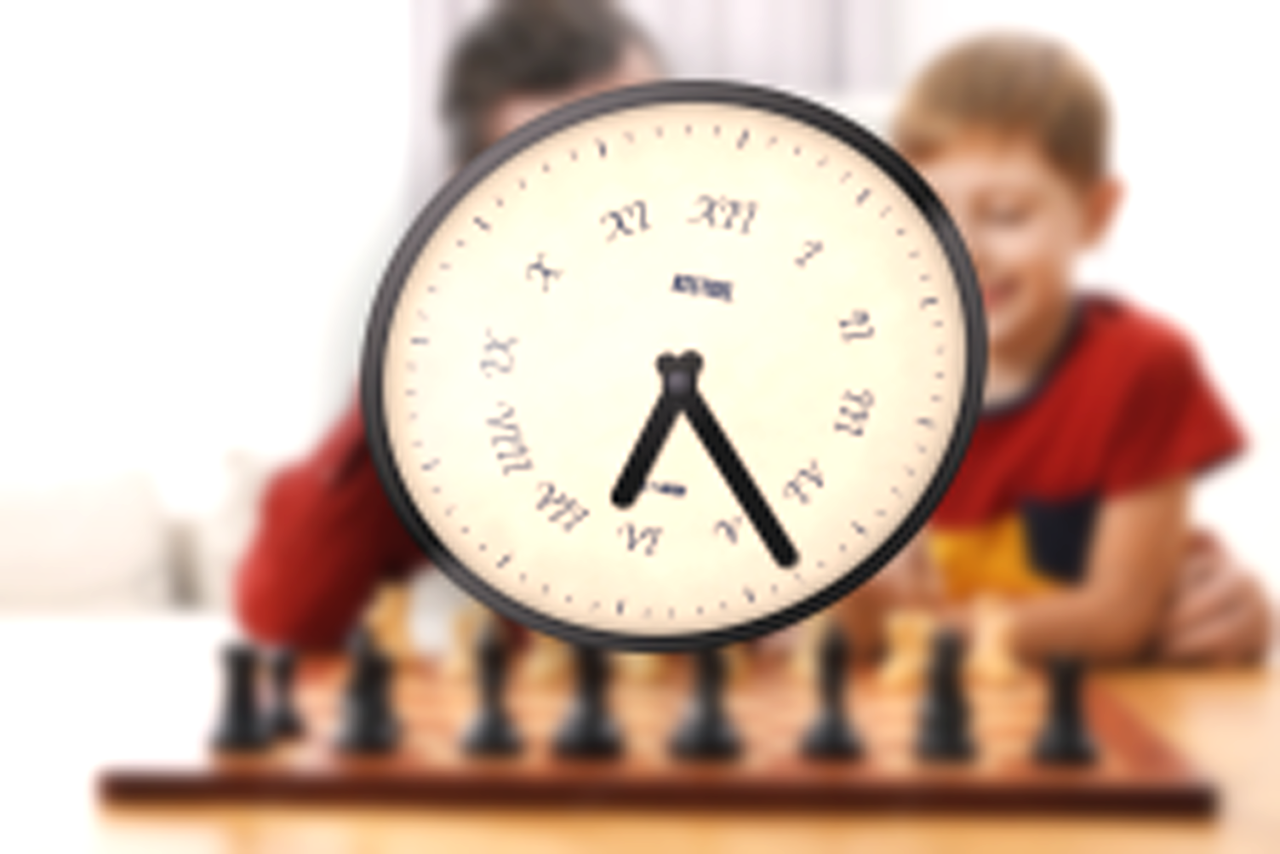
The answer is 6:23
